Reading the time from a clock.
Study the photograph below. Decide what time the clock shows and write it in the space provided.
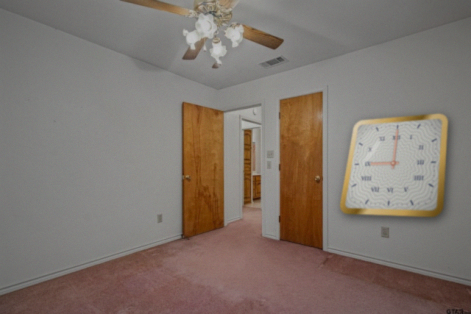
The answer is 9:00
